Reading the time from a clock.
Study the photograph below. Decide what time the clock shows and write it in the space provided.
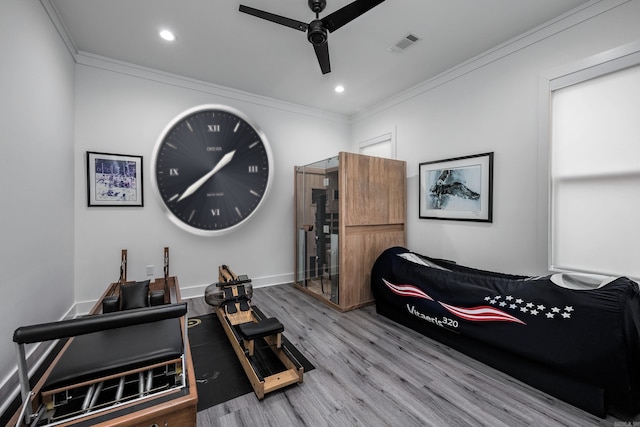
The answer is 1:39
